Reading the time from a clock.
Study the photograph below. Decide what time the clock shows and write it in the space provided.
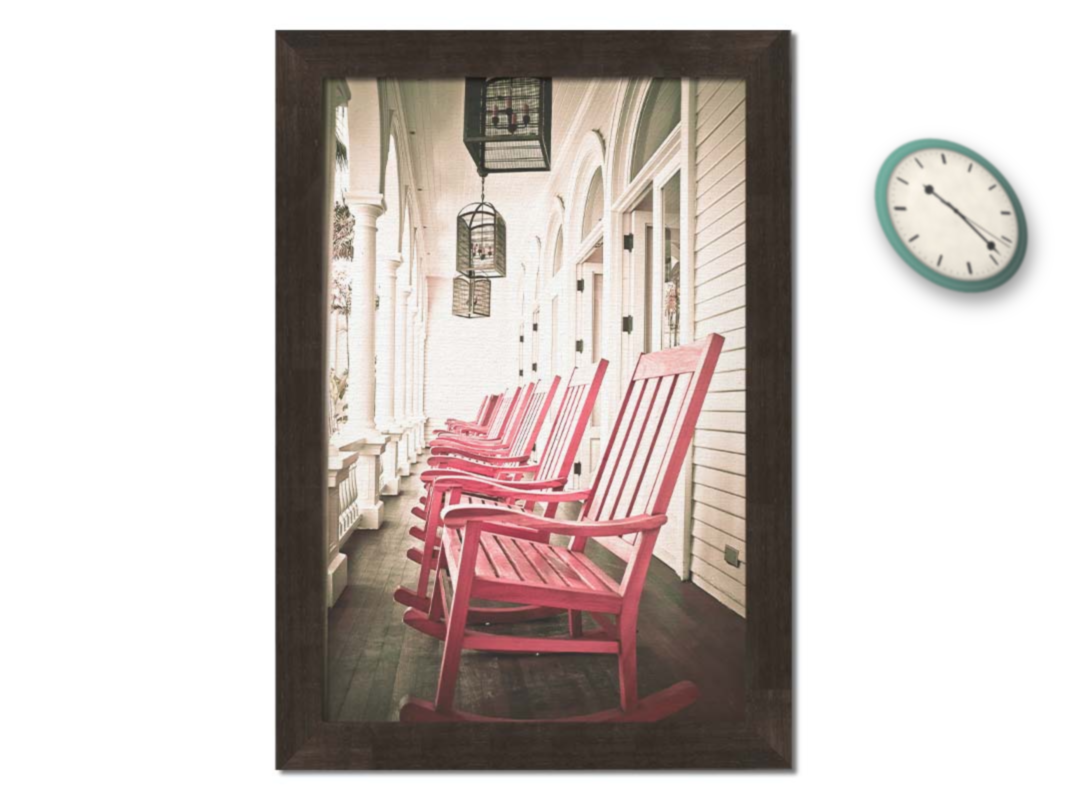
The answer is 10:23:21
